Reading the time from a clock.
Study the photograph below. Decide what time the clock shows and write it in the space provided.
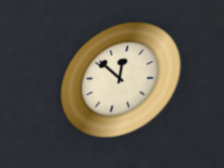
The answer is 11:51
